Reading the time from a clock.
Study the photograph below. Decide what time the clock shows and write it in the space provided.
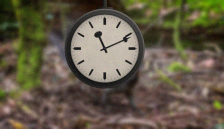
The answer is 11:11
